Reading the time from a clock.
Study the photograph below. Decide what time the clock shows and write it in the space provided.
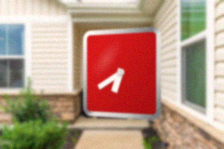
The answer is 6:40
